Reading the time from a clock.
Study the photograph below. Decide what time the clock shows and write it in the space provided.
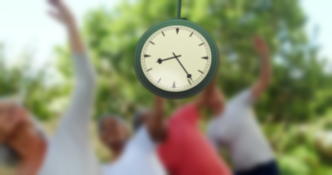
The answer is 8:24
